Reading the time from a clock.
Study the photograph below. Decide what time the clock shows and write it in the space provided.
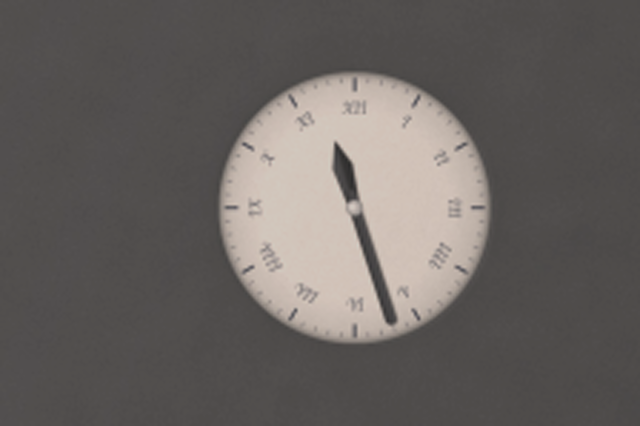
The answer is 11:27
